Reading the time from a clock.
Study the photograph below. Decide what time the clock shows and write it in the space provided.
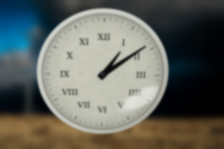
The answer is 1:09
